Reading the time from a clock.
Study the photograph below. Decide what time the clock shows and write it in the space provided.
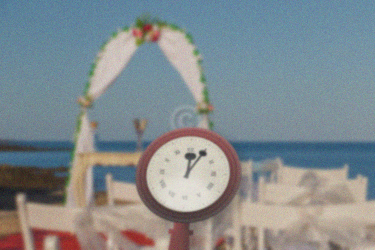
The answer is 12:05
